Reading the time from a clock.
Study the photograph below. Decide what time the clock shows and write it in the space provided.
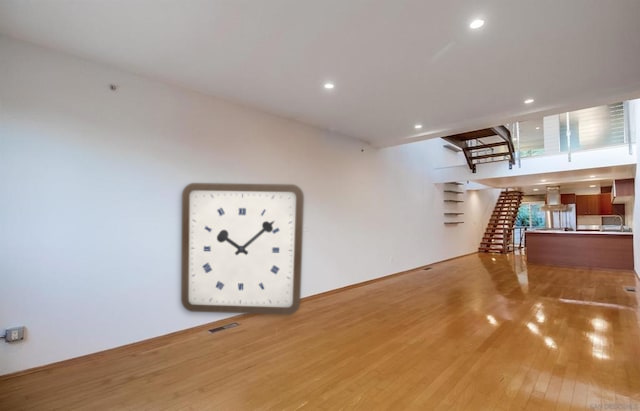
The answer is 10:08
